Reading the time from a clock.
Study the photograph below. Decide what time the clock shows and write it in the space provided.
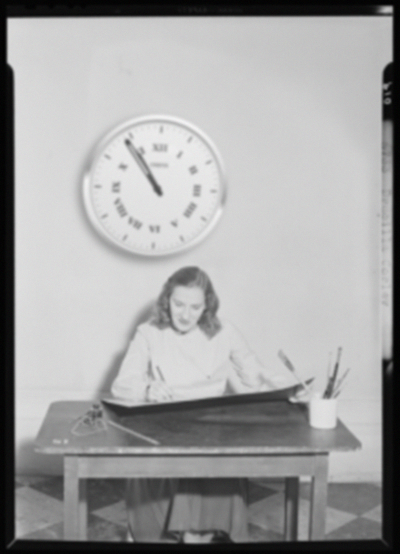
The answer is 10:54
